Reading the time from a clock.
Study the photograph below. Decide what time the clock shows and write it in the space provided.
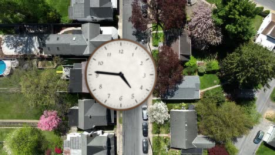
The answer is 4:46
